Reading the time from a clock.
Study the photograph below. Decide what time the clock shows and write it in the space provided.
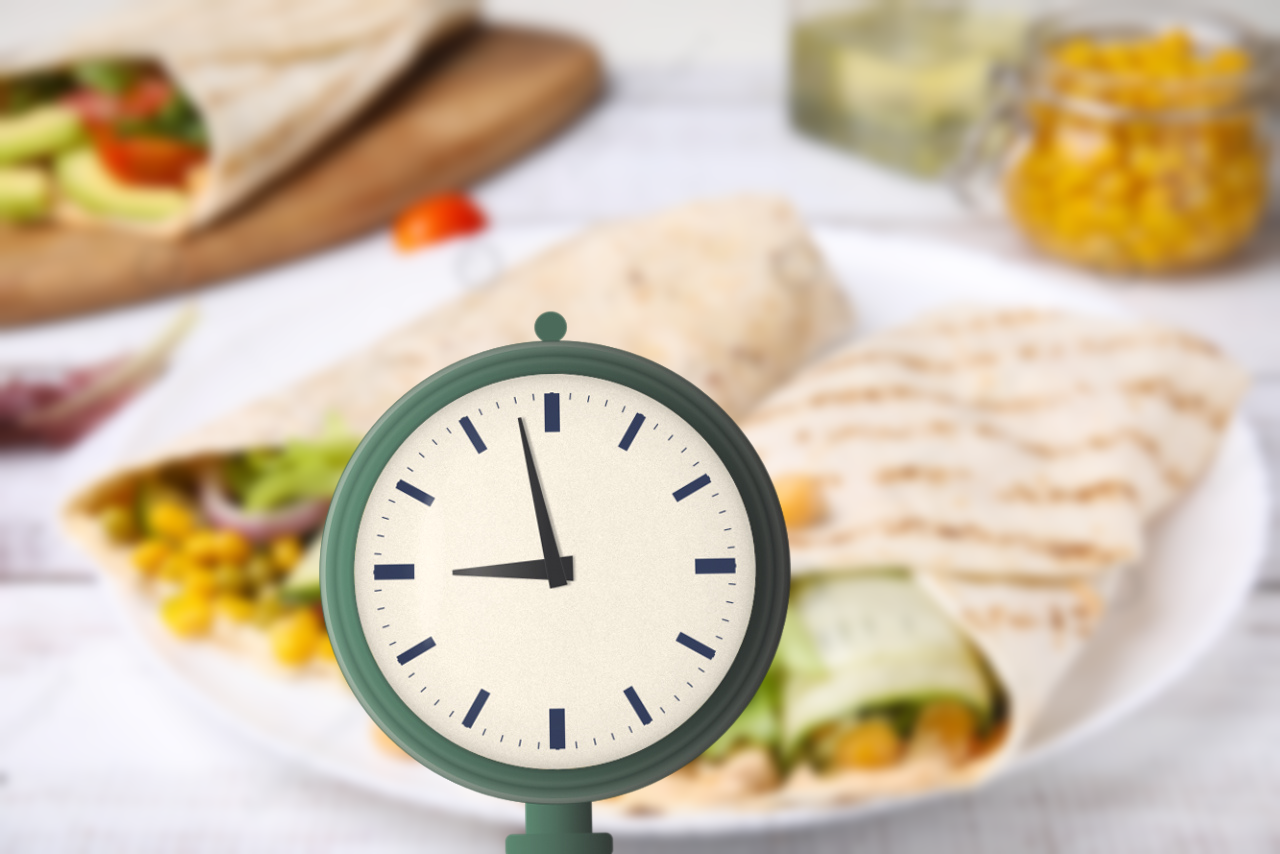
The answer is 8:58
